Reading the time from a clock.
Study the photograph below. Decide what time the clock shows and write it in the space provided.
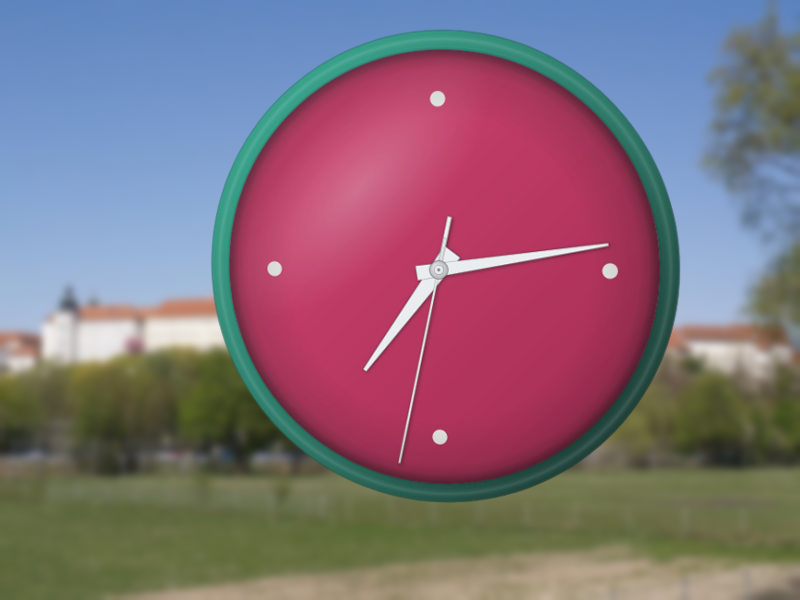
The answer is 7:13:32
